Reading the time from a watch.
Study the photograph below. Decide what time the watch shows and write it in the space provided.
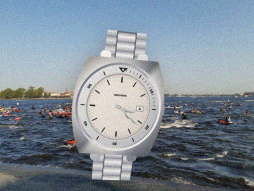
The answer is 3:21
